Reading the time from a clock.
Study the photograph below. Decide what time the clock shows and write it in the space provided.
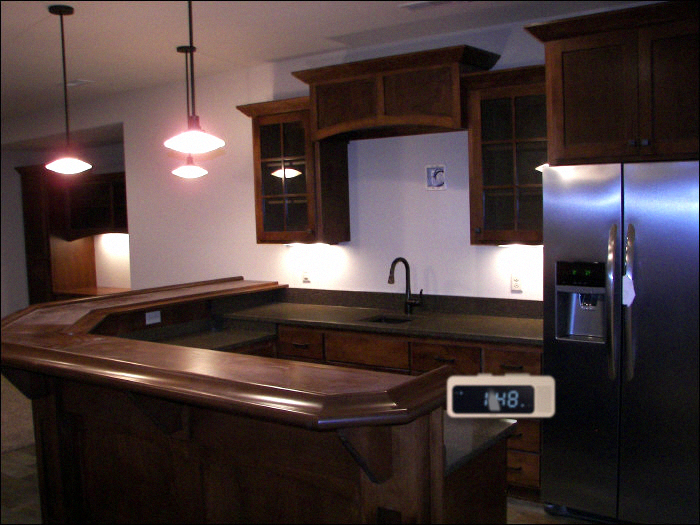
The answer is 1:48
